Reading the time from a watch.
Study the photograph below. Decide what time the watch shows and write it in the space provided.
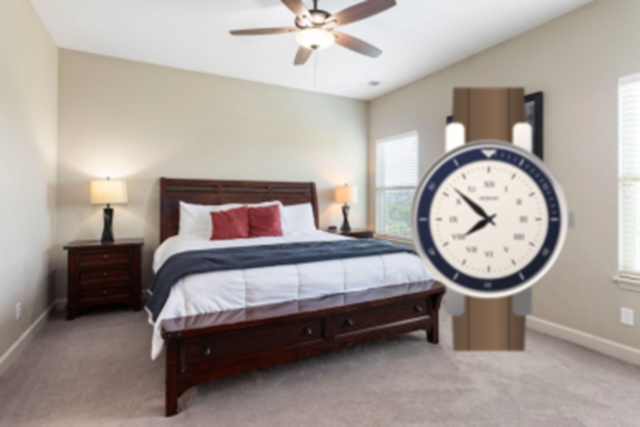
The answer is 7:52
